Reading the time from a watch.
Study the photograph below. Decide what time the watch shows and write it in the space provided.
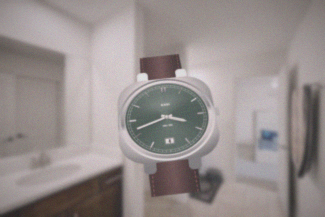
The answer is 3:42
